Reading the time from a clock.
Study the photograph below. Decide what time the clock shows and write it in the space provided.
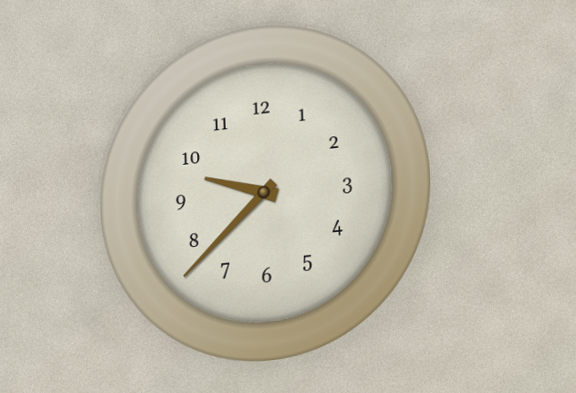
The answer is 9:38
